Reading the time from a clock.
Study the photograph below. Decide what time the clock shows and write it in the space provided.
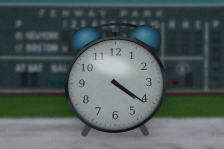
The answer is 4:21
